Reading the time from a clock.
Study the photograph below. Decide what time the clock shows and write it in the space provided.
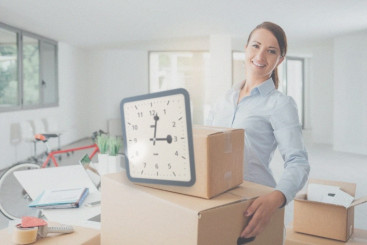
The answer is 3:02
